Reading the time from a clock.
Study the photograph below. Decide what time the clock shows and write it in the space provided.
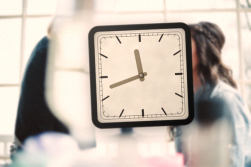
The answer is 11:42
